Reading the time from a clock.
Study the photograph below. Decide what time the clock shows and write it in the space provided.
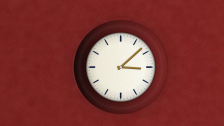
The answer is 3:08
